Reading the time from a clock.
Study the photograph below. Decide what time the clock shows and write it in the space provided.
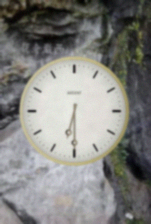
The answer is 6:30
